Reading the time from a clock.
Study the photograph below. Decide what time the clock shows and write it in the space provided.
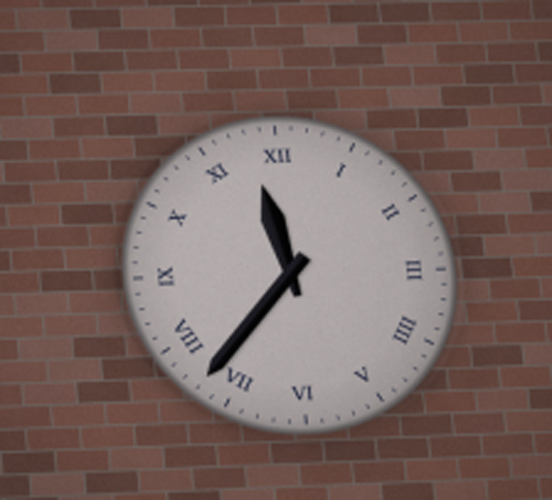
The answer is 11:37
